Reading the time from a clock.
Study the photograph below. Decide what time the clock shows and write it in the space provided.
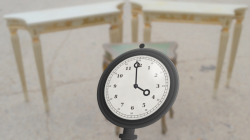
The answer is 3:59
